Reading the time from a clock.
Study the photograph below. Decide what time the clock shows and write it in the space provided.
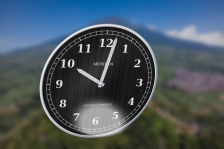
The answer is 10:02
